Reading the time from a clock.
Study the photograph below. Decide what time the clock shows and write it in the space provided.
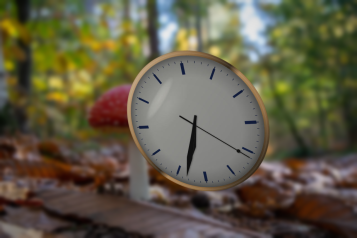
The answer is 6:33:21
